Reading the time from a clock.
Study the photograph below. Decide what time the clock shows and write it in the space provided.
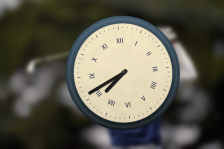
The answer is 7:41
